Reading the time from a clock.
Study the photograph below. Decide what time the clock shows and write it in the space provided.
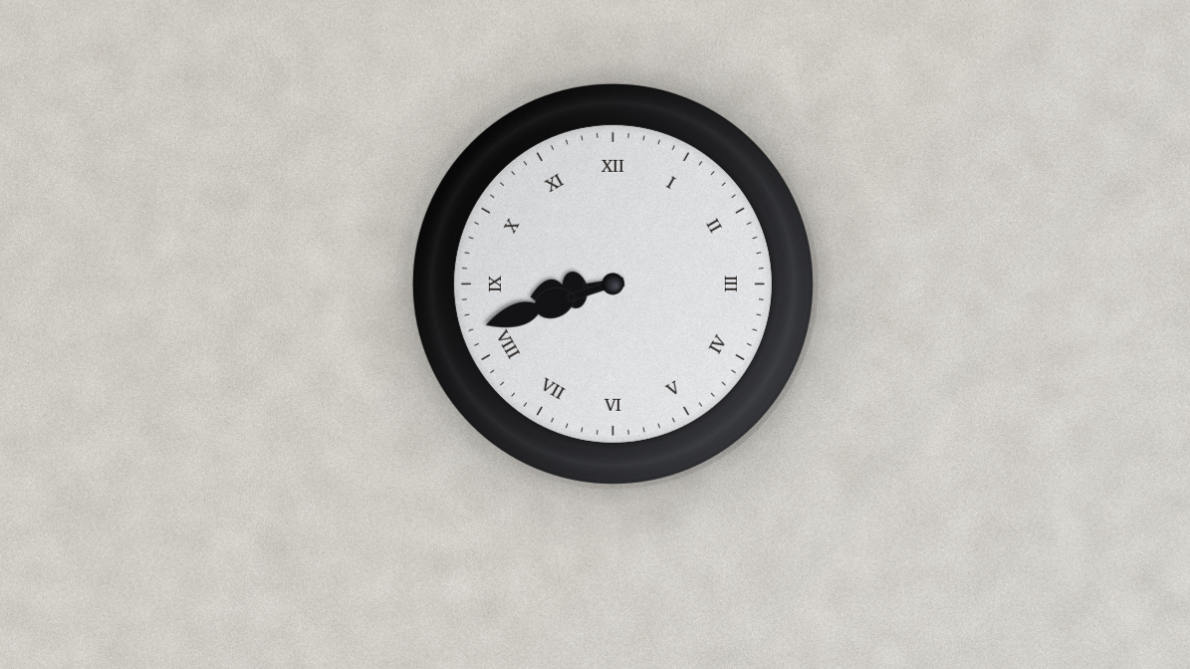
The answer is 8:42
